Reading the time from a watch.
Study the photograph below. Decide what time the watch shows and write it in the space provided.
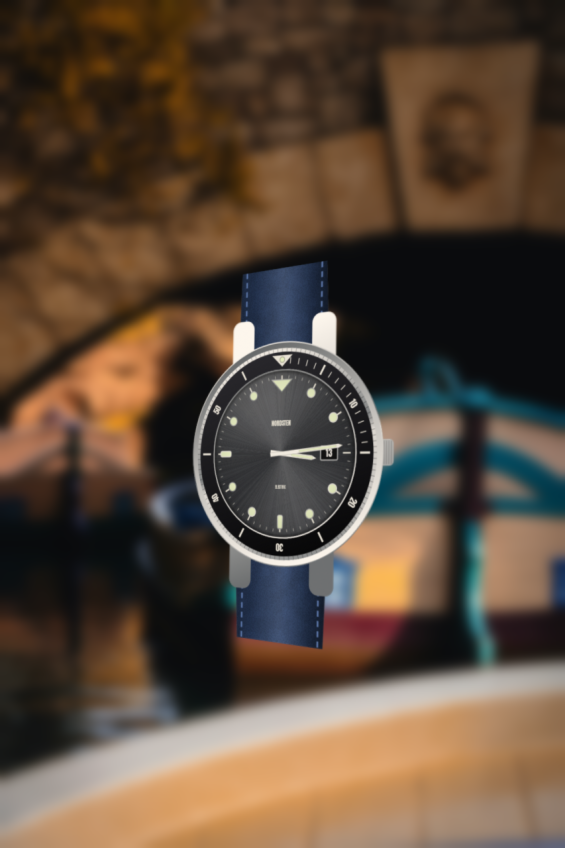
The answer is 3:14
